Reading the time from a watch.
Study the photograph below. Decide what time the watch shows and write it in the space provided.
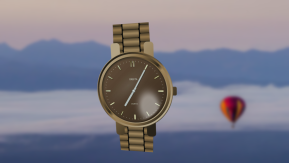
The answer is 7:05
